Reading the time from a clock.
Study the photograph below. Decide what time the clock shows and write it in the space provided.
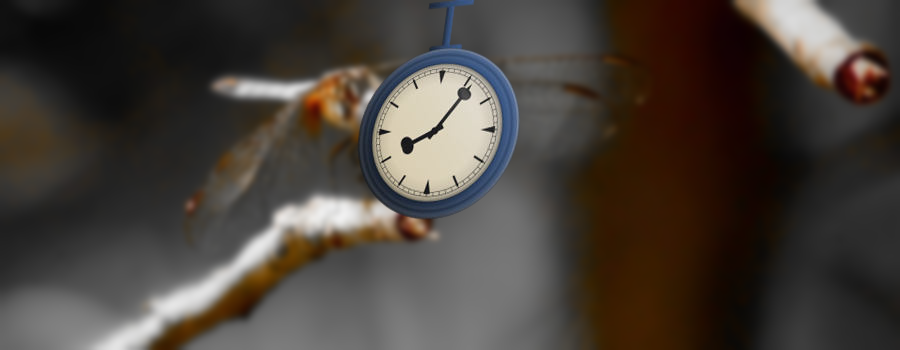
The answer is 8:06
